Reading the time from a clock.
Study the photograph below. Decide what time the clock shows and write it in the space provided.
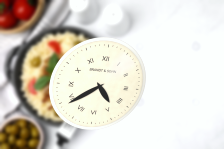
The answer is 4:39
